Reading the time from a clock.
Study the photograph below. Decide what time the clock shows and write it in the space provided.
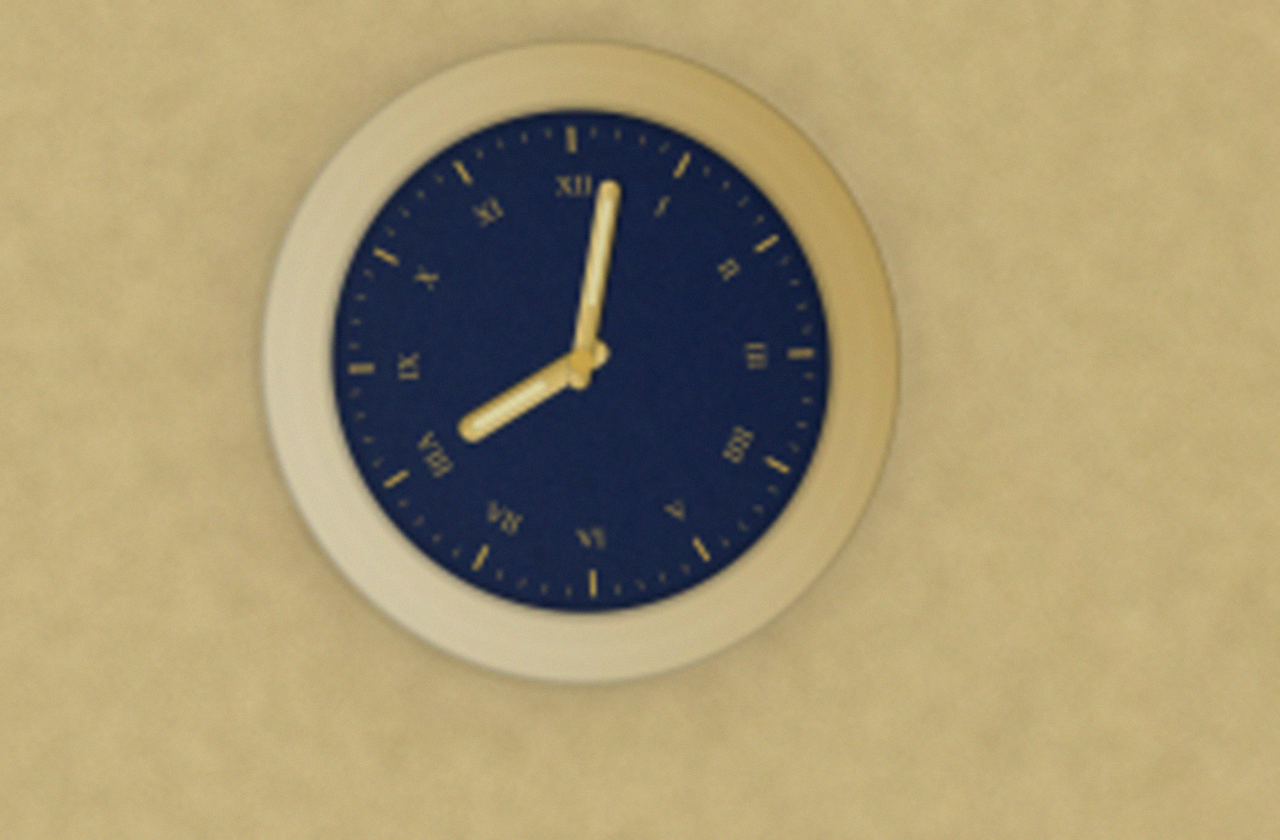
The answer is 8:02
